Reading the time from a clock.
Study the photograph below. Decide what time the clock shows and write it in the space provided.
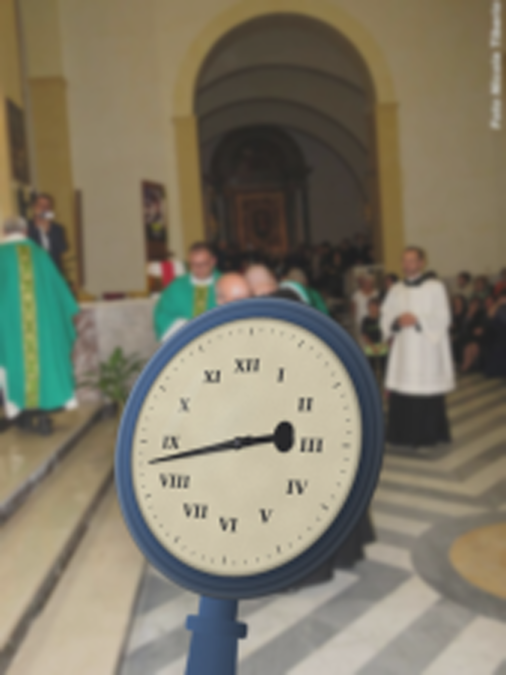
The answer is 2:43
